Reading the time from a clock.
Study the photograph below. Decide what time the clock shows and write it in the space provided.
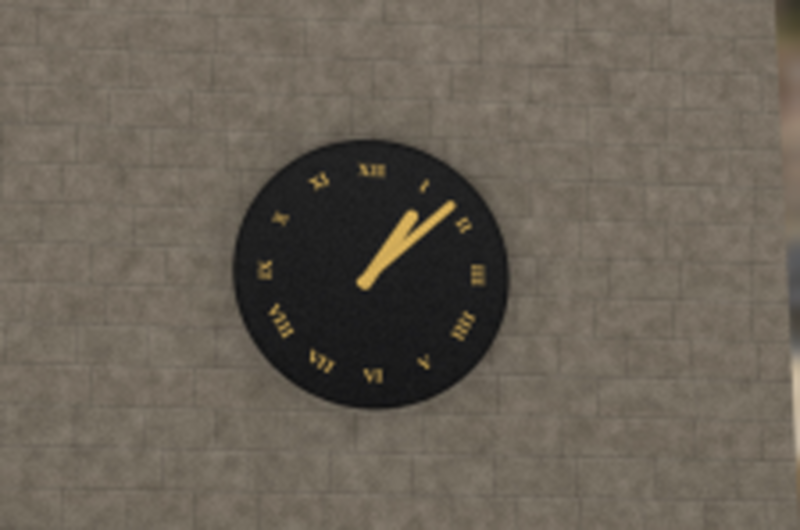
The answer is 1:08
